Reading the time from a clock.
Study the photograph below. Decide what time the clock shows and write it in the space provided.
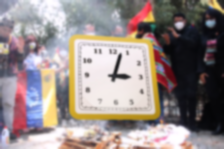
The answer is 3:03
